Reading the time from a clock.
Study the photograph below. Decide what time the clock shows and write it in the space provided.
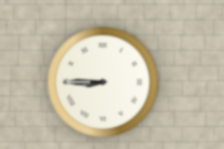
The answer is 8:45
